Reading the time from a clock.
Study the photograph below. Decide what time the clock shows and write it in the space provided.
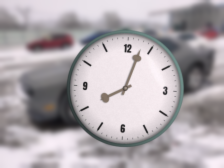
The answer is 8:03
